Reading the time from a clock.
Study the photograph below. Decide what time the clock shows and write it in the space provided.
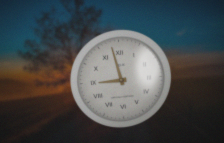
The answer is 8:58
